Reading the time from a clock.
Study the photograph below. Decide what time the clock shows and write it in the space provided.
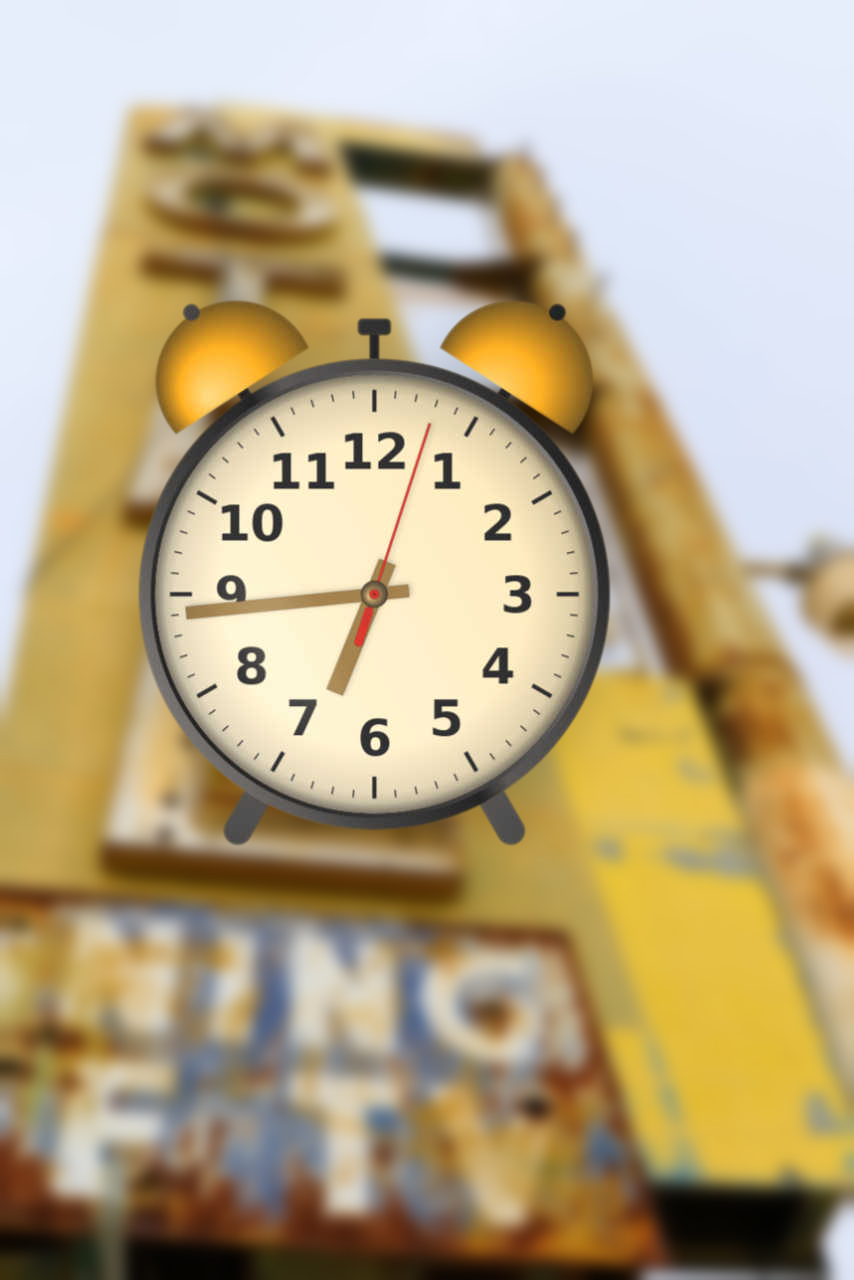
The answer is 6:44:03
